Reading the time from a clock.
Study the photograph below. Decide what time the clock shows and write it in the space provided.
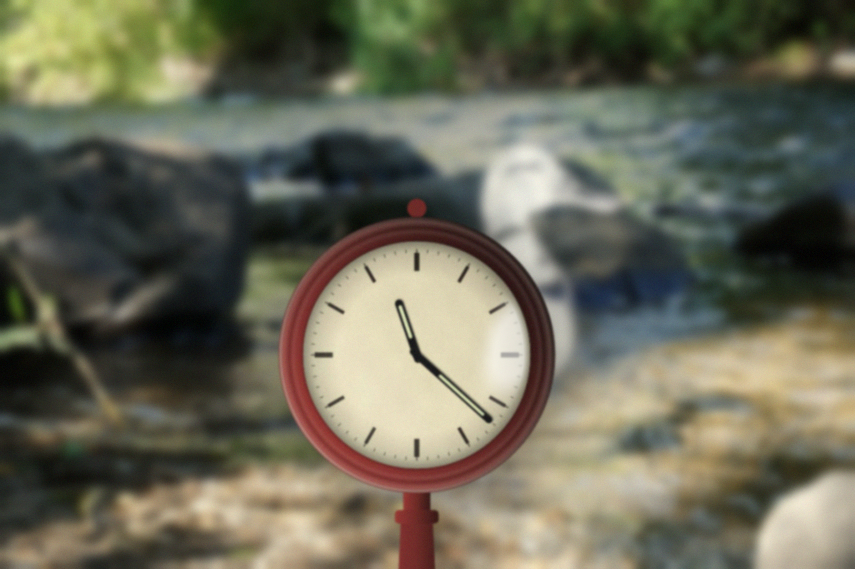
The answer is 11:22
